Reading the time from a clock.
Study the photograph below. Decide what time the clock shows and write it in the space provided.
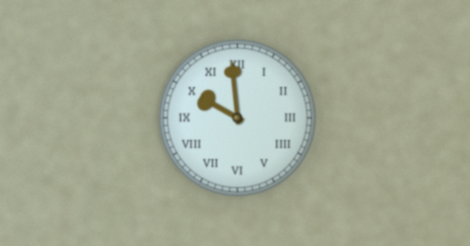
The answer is 9:59
